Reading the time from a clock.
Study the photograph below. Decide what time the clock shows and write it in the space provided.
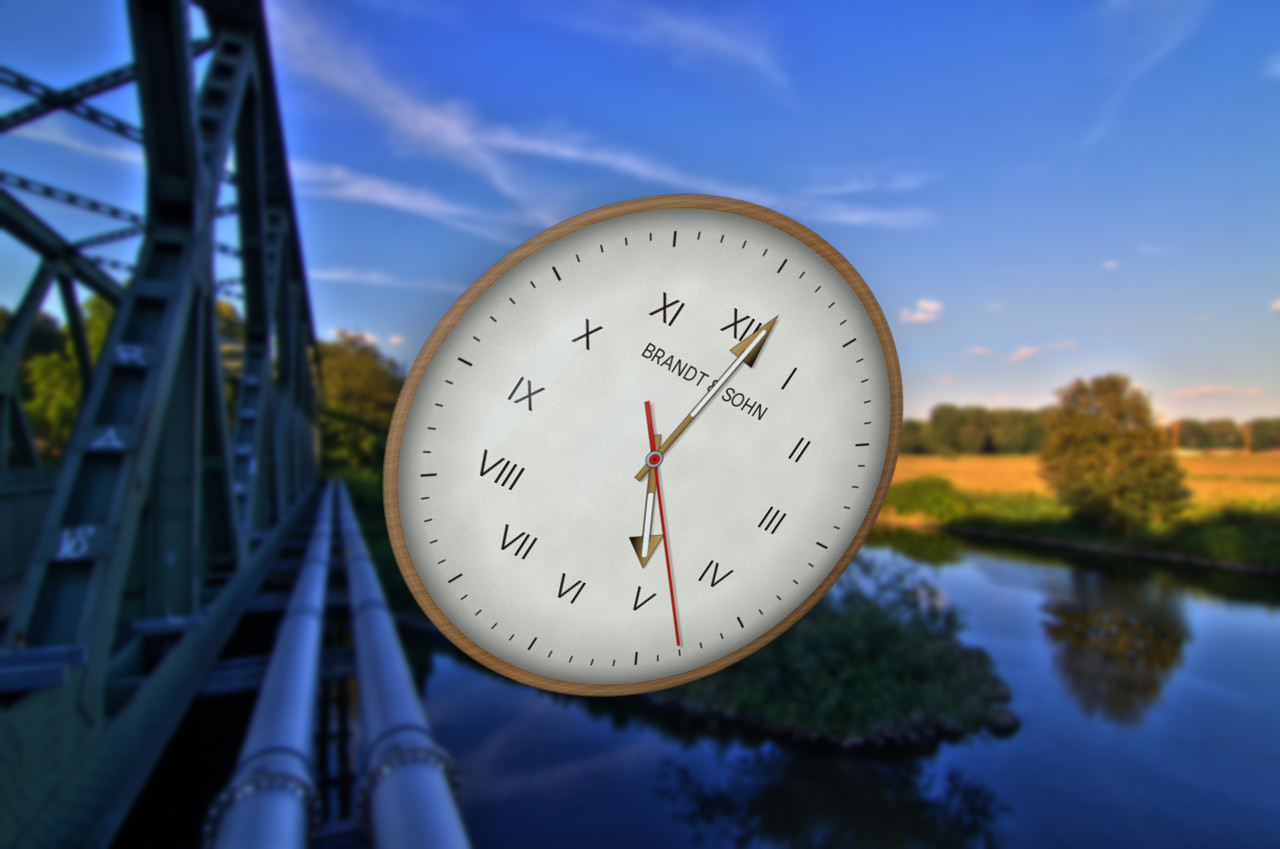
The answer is 5:01:23
